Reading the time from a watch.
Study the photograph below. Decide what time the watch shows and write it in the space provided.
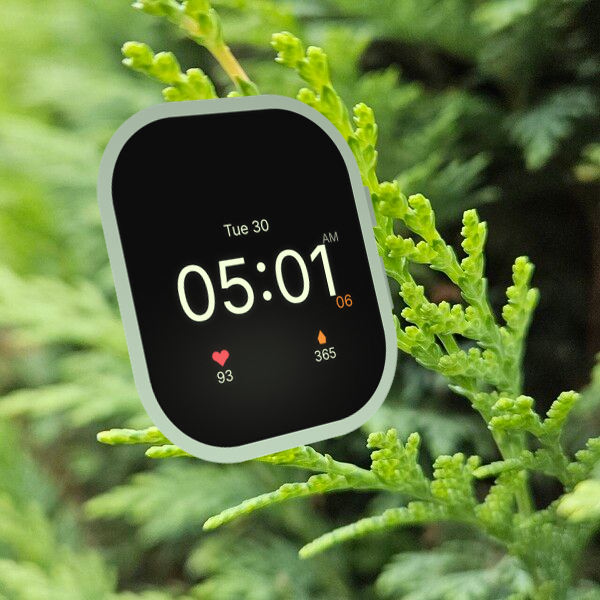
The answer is 5:01:06
